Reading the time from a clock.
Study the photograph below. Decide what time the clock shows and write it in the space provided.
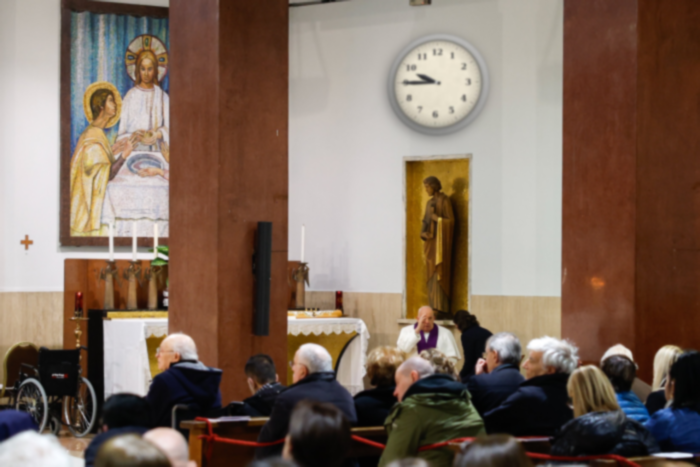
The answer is 9:45
